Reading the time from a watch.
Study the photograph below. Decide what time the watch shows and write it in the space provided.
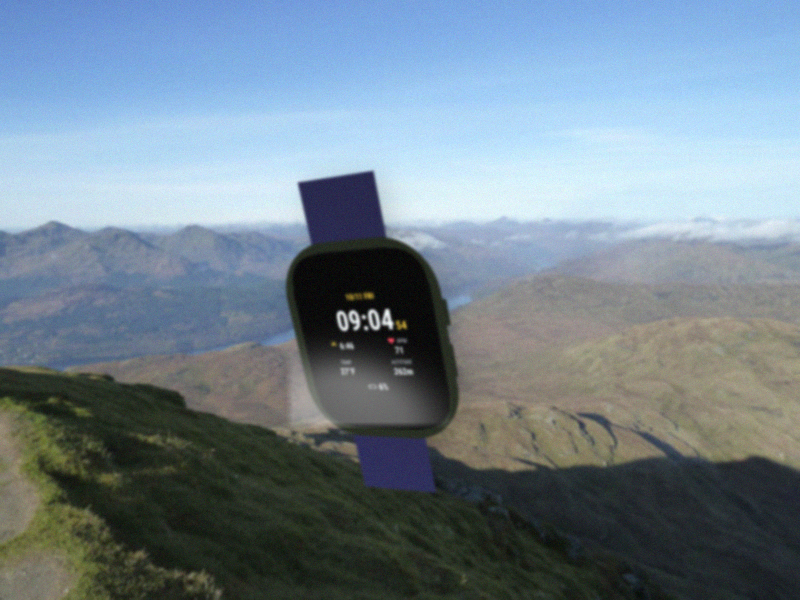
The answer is 9:04
